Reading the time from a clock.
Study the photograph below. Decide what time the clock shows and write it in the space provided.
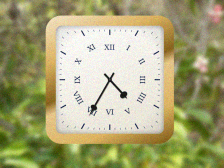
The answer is 4:35
